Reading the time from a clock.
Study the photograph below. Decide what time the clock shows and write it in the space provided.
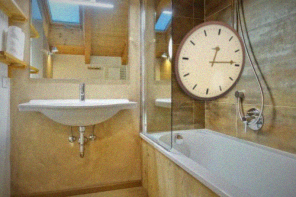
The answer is 12:14
